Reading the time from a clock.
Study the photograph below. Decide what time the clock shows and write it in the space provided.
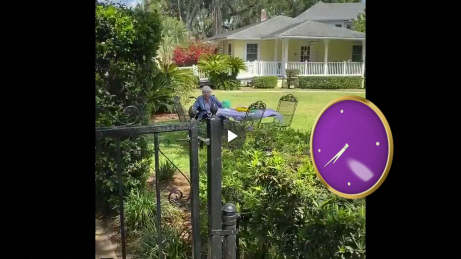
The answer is 7:40
